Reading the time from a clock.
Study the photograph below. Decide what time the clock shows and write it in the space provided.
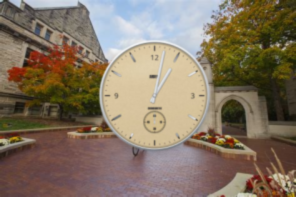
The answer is 1:02
